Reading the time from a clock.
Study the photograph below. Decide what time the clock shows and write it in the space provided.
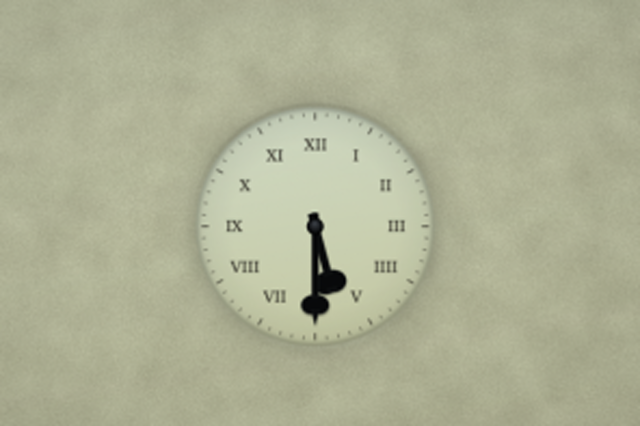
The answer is 5:30
